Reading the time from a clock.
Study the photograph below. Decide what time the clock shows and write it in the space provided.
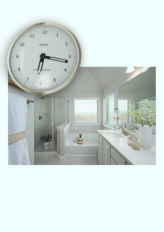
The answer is 6:17
